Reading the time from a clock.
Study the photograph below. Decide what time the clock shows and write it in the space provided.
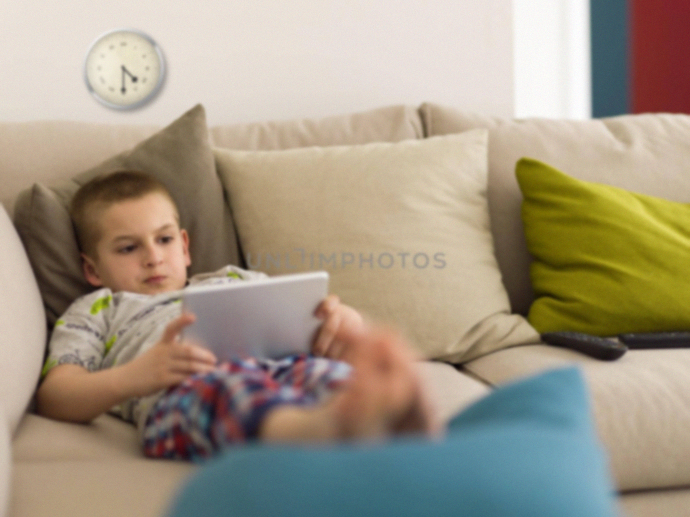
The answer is 4:30
